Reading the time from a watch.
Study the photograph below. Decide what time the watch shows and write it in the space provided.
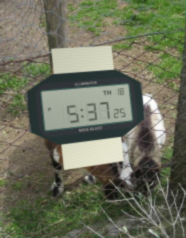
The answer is 5:37
